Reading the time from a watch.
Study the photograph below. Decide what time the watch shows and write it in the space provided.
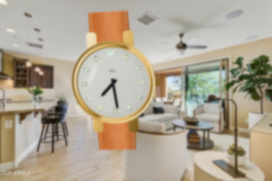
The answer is 7:29
